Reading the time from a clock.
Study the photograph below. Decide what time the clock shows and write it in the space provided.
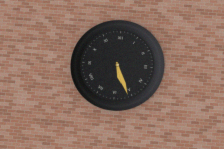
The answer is 5:26
